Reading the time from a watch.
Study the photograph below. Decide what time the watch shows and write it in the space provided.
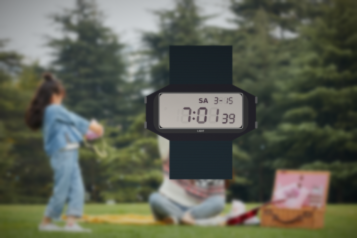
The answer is 7:01:39
